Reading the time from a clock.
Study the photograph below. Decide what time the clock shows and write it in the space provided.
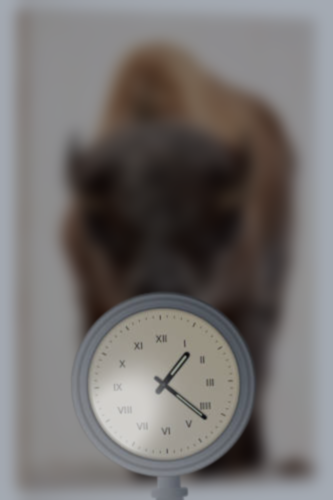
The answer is 1:22
